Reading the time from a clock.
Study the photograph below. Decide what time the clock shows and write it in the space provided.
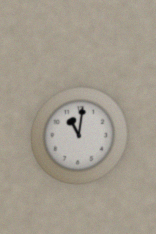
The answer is 11:01
